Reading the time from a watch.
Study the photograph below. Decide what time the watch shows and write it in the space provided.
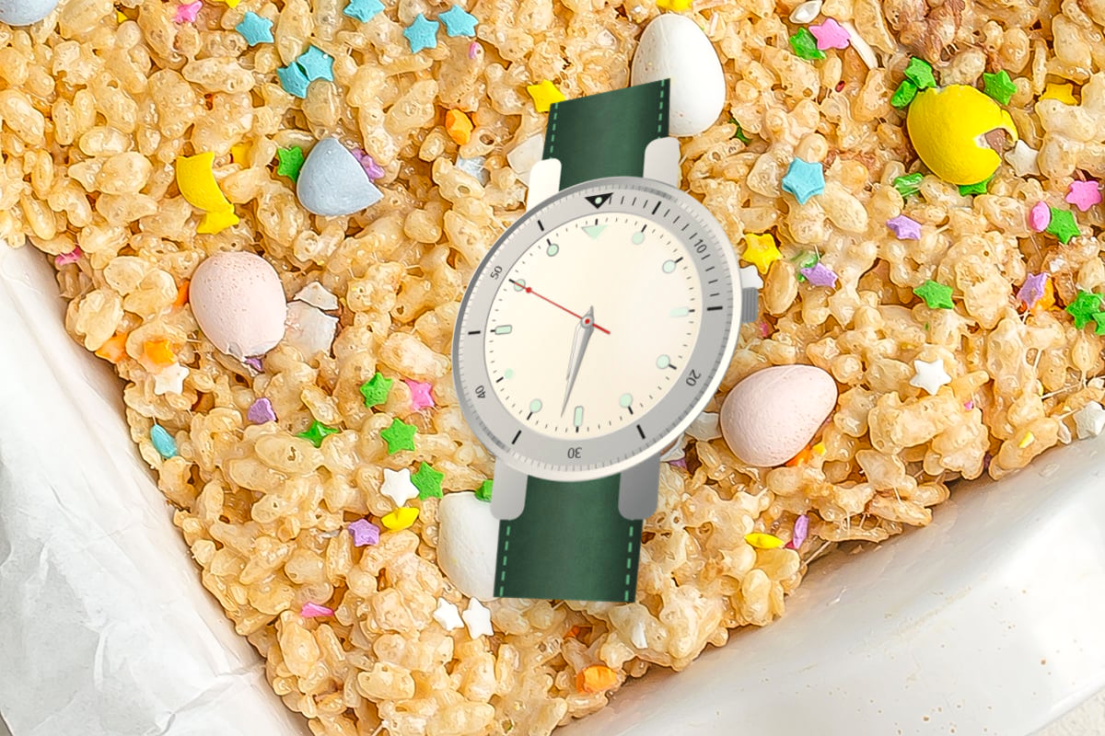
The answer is 6:31:50
